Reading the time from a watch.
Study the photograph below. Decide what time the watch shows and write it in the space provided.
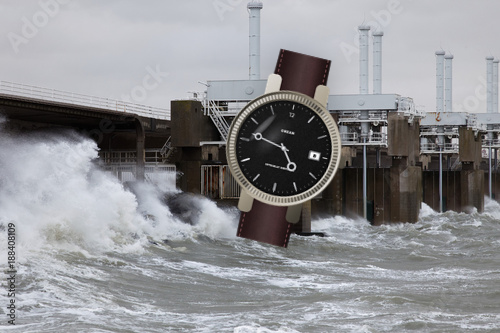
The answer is 4:47
